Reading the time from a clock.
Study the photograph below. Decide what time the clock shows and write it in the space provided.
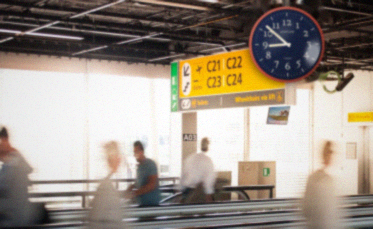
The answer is 8:52
